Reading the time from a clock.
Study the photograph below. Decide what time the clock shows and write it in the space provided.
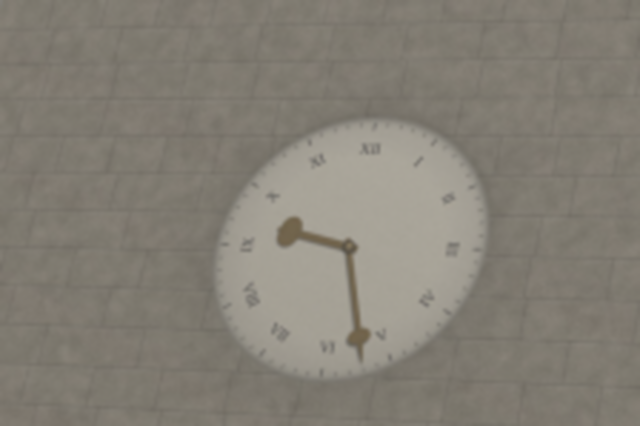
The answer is 9:27
